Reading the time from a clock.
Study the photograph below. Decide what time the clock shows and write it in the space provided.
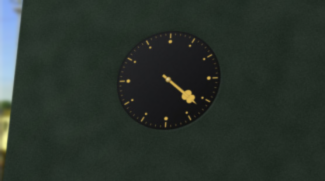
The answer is 4:22
